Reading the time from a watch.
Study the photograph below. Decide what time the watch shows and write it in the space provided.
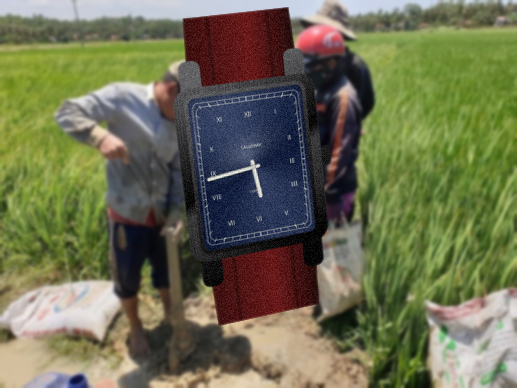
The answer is 5:44
